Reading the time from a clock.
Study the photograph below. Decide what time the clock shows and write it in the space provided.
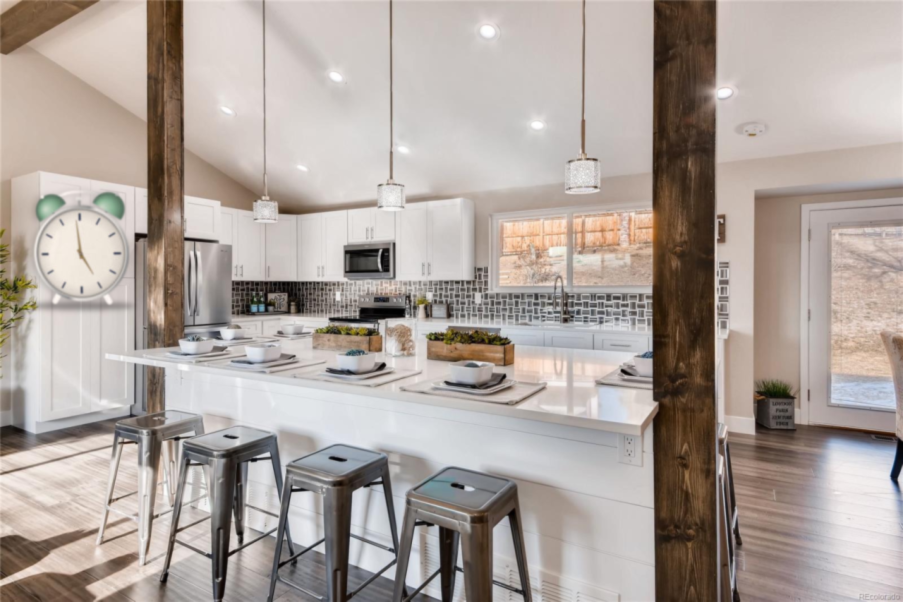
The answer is 4:59
